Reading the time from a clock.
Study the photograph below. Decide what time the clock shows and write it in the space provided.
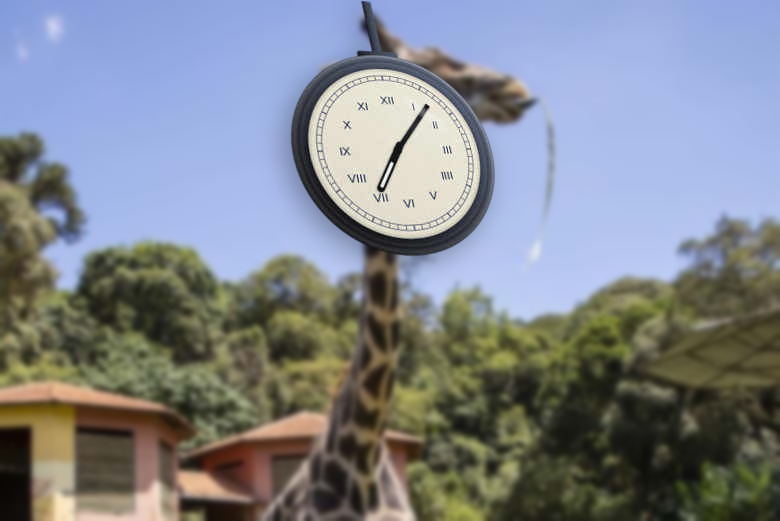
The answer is 7:07
